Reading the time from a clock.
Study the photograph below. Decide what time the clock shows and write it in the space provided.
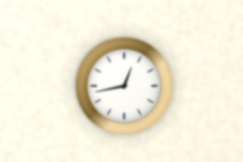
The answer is 12:43
